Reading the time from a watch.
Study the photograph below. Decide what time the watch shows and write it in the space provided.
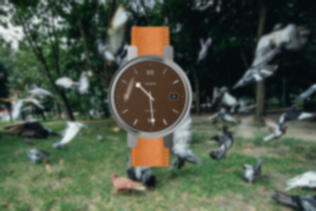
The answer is 10:29
